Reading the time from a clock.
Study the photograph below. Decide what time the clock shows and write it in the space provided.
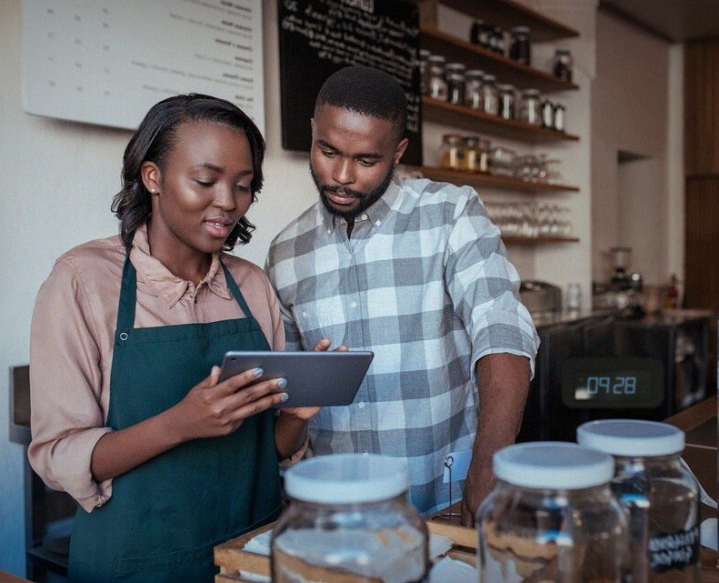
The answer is 9:28
